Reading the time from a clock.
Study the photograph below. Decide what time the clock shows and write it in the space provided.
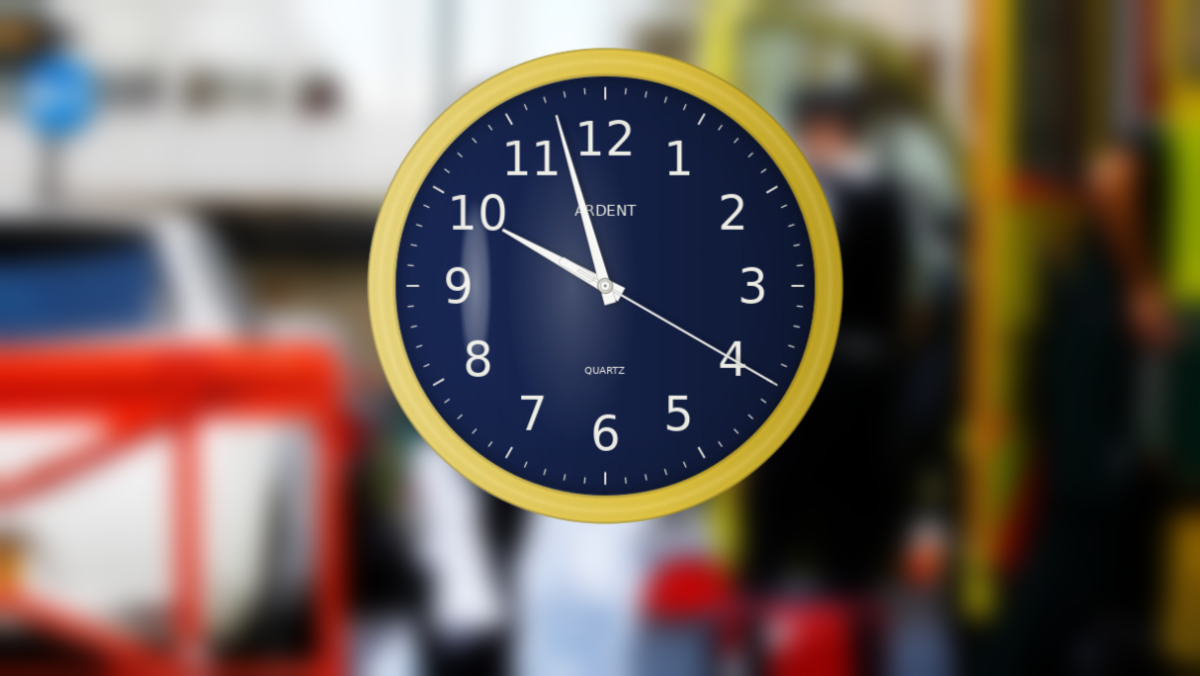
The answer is 9:57:20
